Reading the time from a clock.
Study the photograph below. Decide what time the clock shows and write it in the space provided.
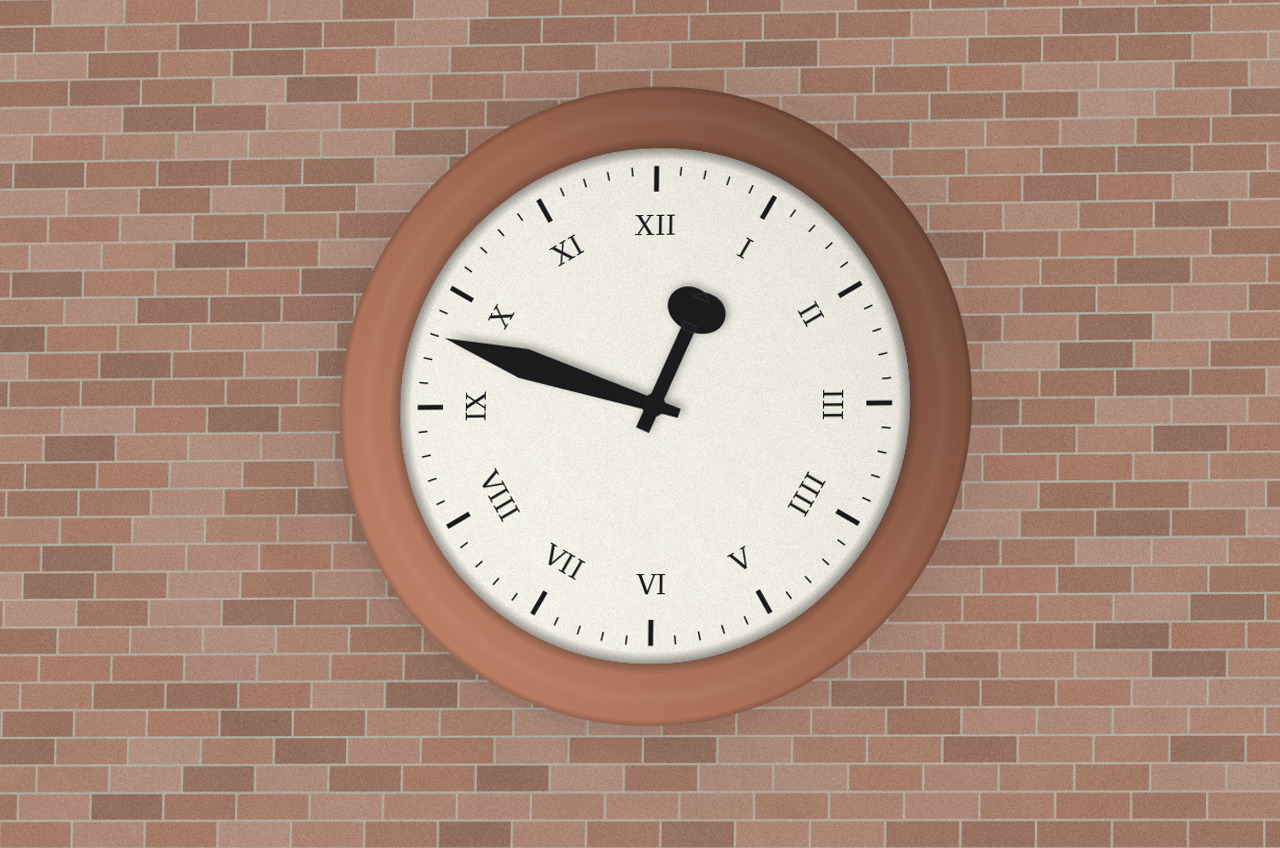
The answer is 12:48
